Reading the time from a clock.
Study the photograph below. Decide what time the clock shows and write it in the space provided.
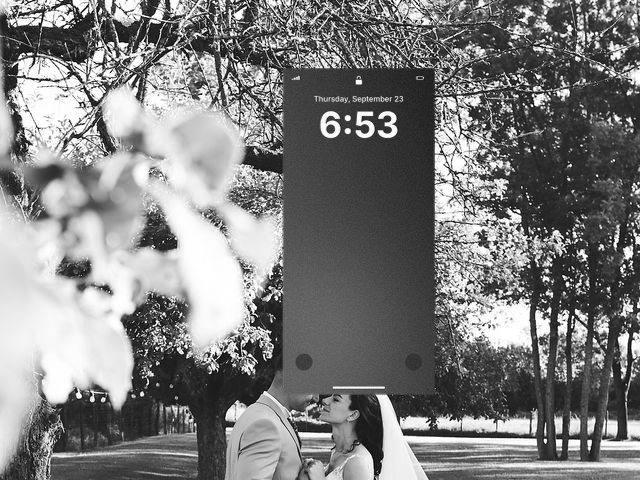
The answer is 6:53
